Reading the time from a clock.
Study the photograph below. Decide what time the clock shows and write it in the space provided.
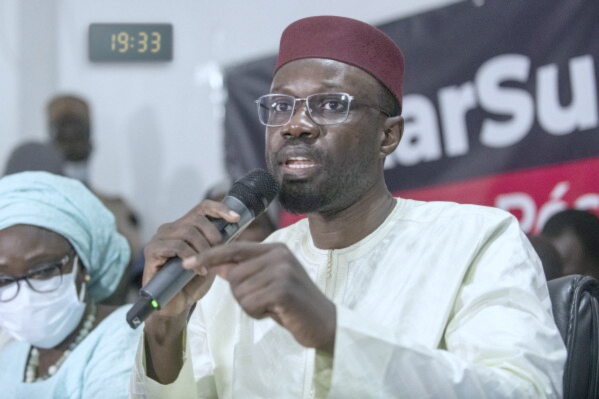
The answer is 19:33
